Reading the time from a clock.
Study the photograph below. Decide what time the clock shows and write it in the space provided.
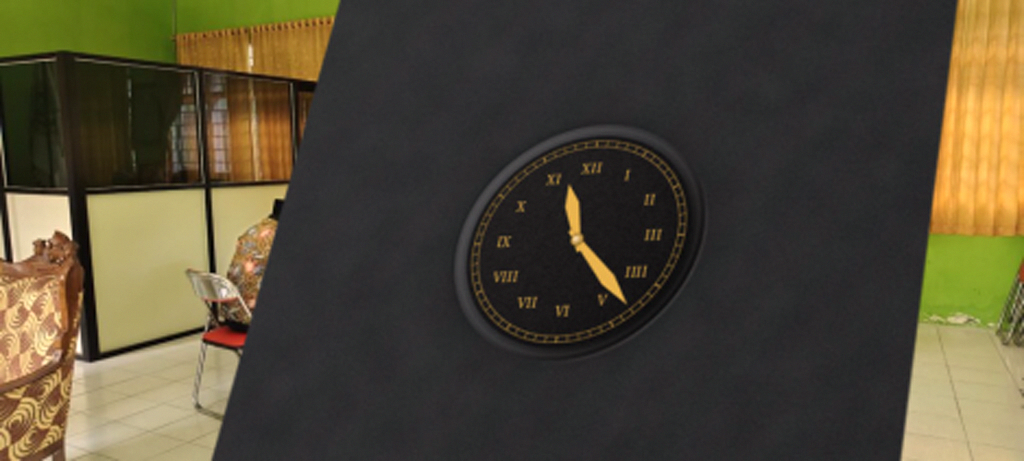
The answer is 11:23
